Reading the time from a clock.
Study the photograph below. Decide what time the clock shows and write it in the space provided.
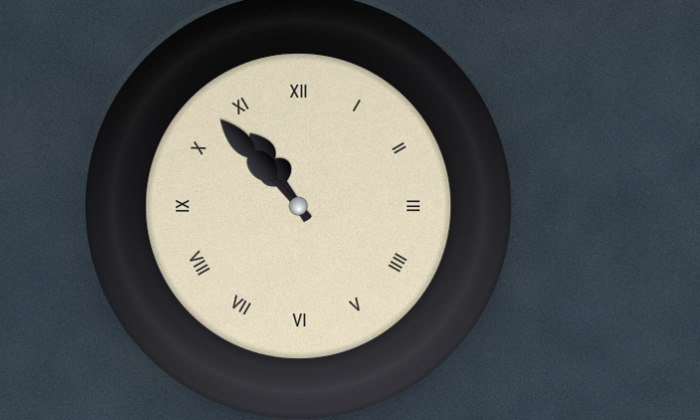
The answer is 10:53
